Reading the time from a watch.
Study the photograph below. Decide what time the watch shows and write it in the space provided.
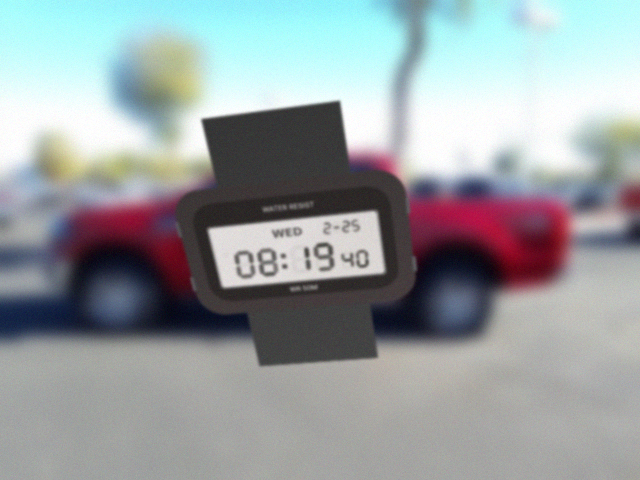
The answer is 8:19:40
